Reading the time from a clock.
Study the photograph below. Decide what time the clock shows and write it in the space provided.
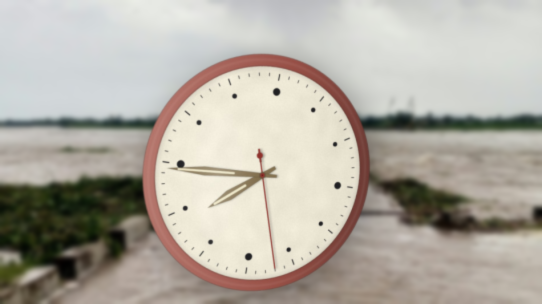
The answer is 7:44:27
